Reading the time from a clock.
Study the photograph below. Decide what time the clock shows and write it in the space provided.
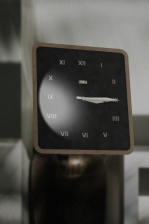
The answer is 3:15
